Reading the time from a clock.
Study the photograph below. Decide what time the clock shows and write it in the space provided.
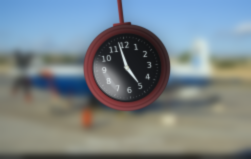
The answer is 4:58
